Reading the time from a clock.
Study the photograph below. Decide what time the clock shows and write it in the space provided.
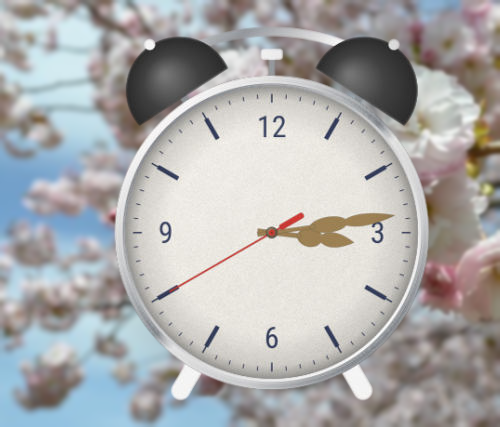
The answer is 3:13:40
